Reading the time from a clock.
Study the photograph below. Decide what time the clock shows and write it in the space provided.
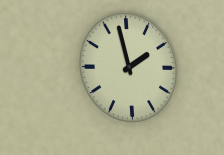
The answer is 1:58
